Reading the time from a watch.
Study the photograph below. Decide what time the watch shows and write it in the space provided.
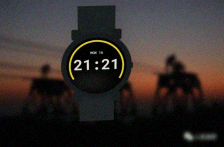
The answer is 21:21
